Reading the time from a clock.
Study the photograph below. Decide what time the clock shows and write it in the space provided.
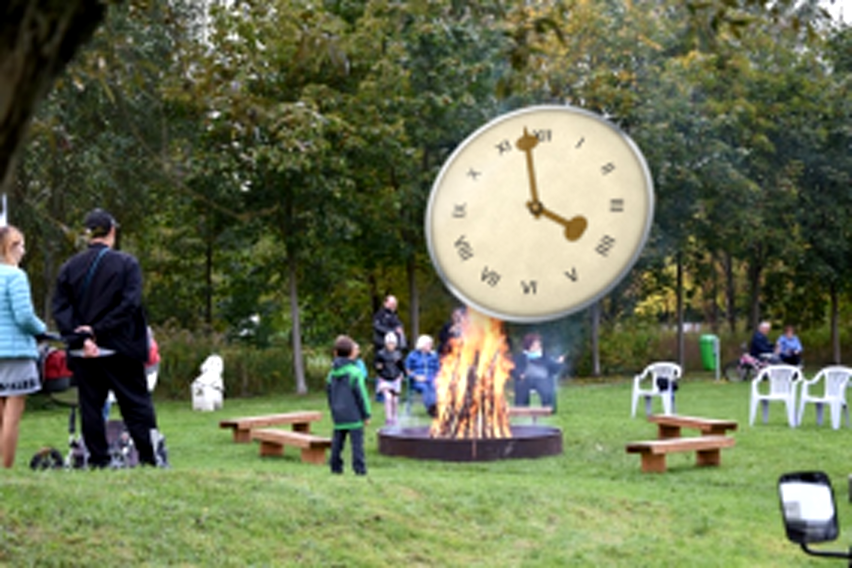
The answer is 3:58
